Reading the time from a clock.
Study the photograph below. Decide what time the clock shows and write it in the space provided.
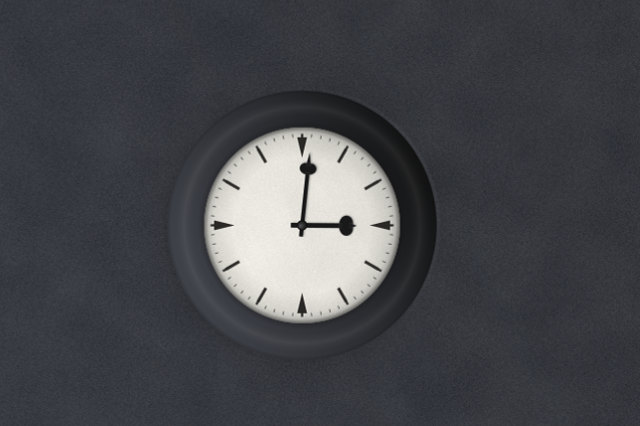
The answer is 3:01
